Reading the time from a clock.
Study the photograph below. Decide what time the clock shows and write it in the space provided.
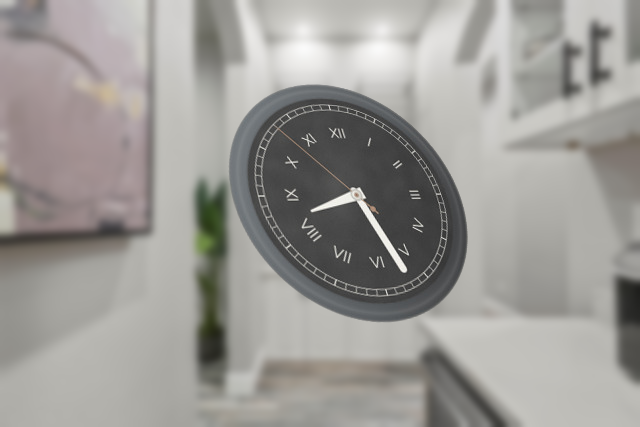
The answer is 8:26:53
